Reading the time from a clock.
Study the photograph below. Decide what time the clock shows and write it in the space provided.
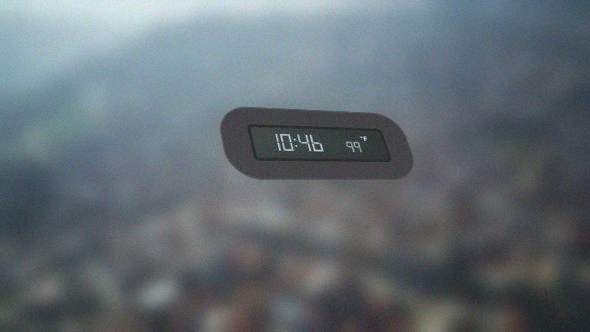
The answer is 10:46
